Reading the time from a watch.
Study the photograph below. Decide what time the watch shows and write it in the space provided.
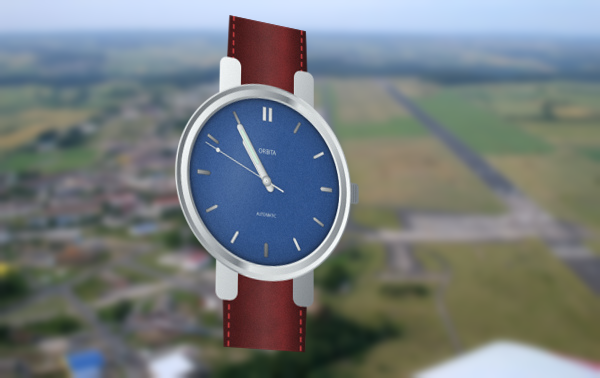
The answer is 10:54:49
